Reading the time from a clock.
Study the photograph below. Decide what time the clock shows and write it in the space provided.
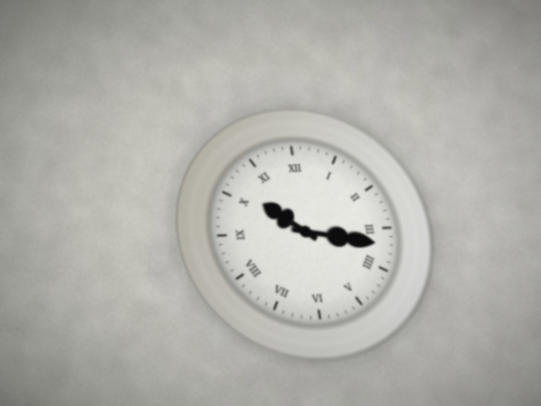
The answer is 10:17
